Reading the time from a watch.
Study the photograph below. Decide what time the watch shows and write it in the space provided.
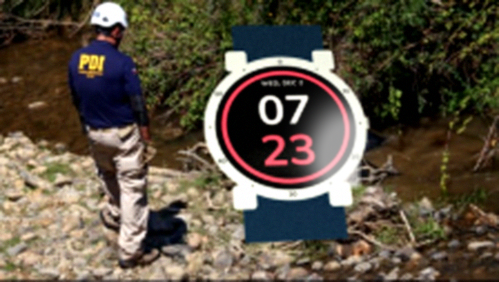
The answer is 7:23
